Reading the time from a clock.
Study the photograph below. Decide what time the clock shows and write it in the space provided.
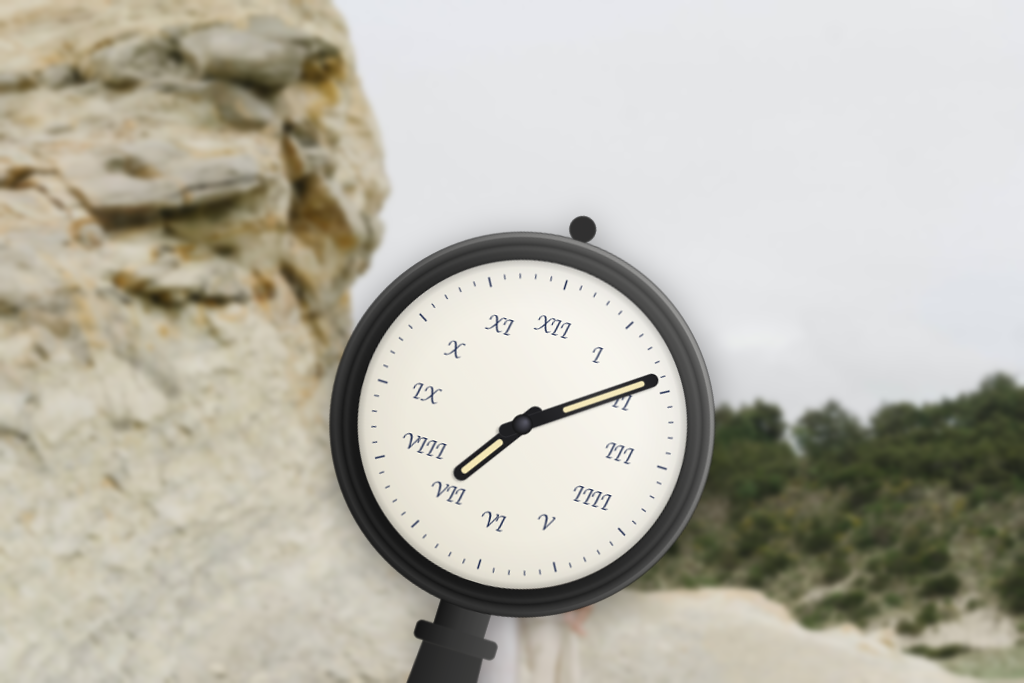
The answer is 7:09
